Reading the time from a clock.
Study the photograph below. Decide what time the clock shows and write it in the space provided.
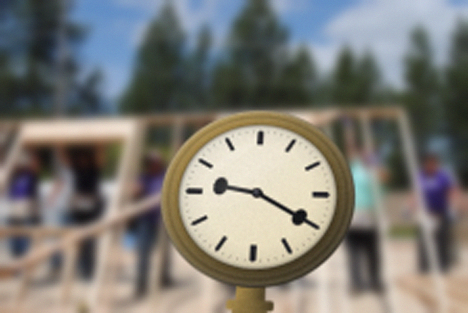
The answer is 9:20
